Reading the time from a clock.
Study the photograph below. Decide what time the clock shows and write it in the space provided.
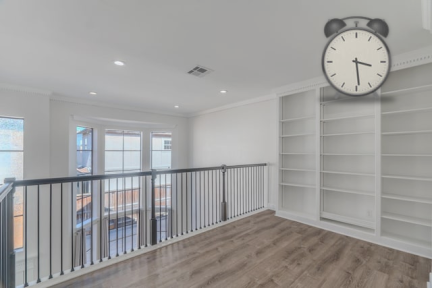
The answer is 3:29
